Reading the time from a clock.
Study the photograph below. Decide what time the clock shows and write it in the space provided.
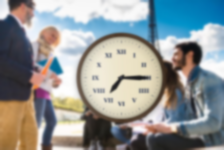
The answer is 7:15
